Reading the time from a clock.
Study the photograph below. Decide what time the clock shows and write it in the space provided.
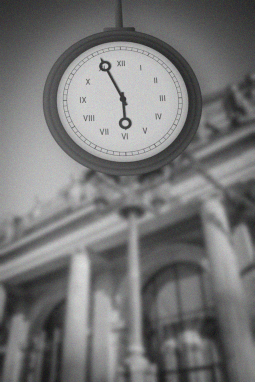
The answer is 5:56
